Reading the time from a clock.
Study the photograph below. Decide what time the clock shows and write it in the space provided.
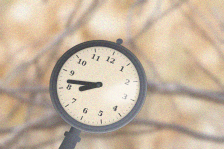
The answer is 7:42
